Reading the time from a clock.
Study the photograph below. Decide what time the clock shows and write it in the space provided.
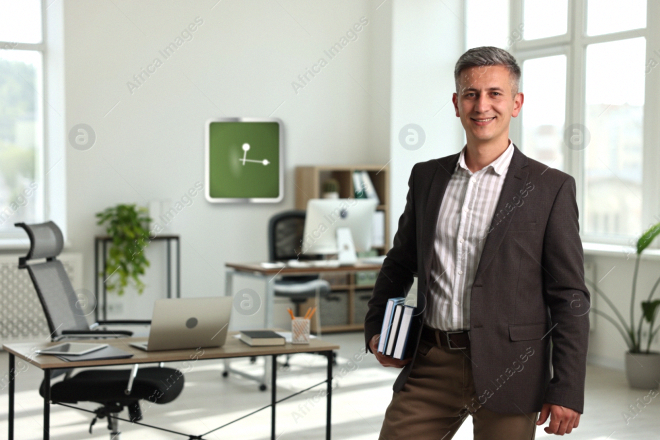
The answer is 12:16
